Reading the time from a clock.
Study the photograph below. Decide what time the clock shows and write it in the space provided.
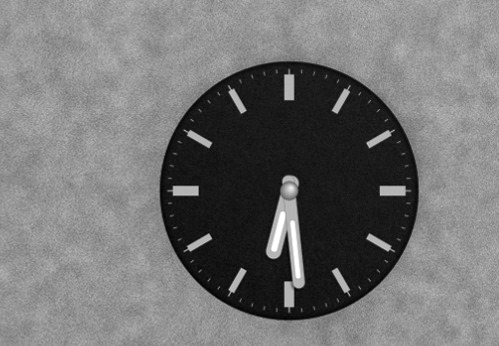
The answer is 6:29
